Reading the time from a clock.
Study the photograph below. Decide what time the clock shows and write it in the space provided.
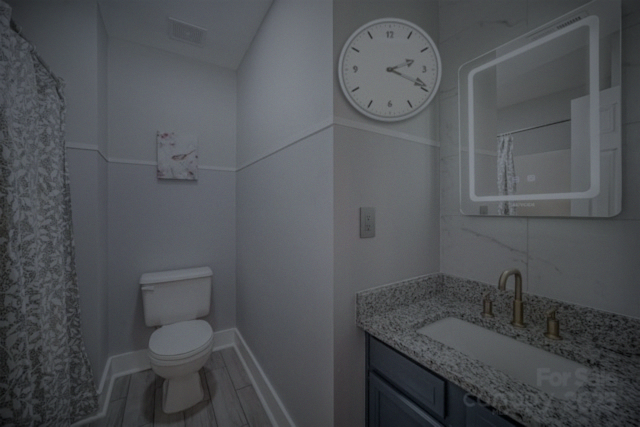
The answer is 2:19
